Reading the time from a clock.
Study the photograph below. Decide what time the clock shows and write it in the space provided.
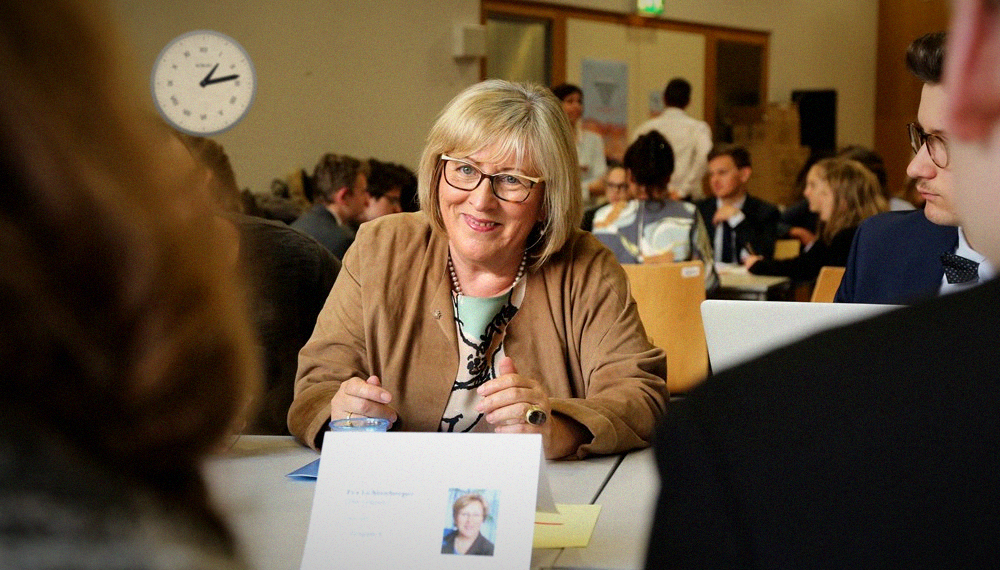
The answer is 1:13
